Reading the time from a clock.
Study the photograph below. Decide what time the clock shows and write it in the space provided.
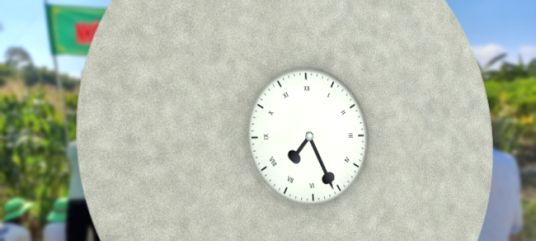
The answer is 7:26
